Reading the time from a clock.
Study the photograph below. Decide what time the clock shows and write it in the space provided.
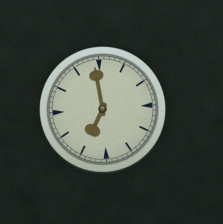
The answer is 6:59
